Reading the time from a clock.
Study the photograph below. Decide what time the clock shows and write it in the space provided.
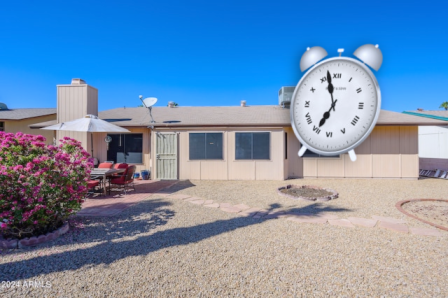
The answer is 6:57
